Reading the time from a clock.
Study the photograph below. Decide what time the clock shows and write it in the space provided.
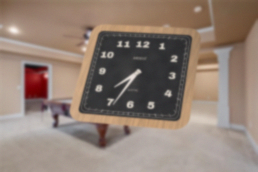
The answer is 7:34
